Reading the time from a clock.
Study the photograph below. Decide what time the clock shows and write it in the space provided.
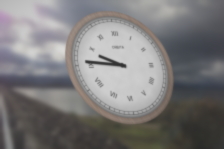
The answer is 9:46
